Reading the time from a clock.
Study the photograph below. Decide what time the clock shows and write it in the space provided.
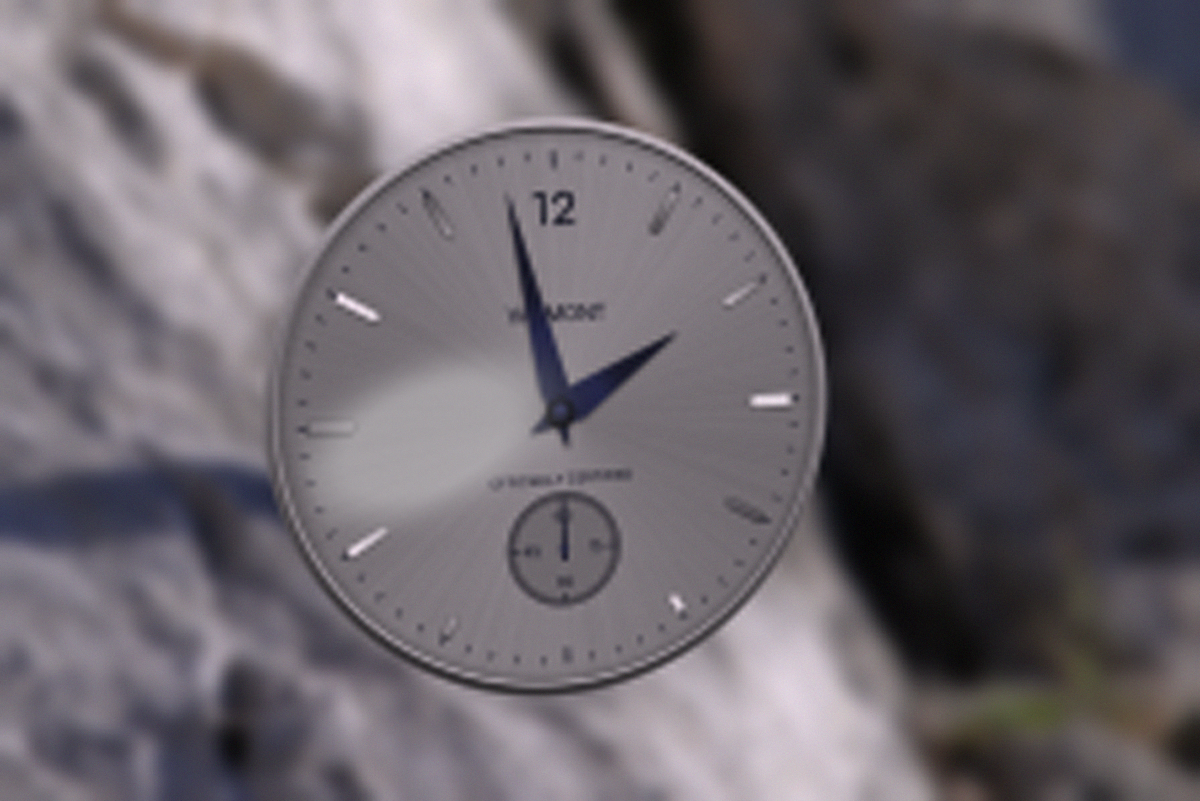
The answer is 1:58
